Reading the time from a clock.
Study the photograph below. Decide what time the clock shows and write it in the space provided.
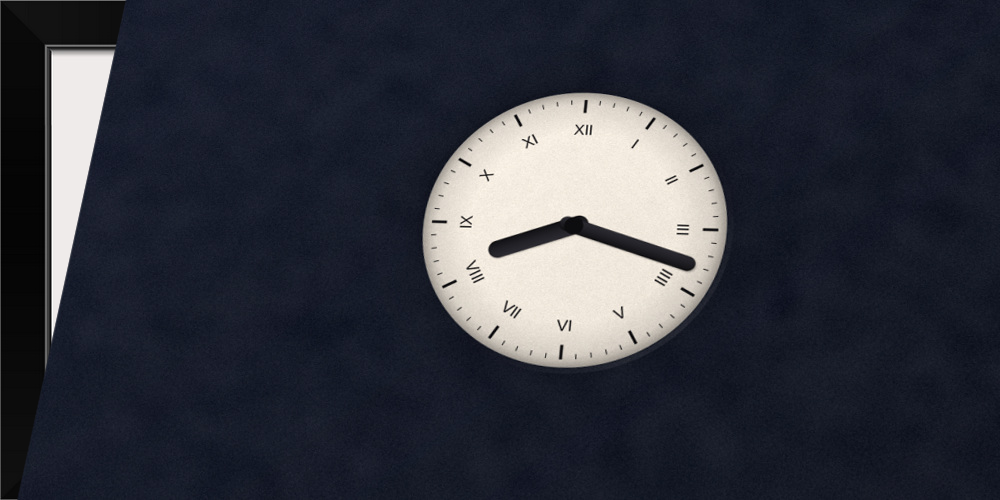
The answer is 8:18
